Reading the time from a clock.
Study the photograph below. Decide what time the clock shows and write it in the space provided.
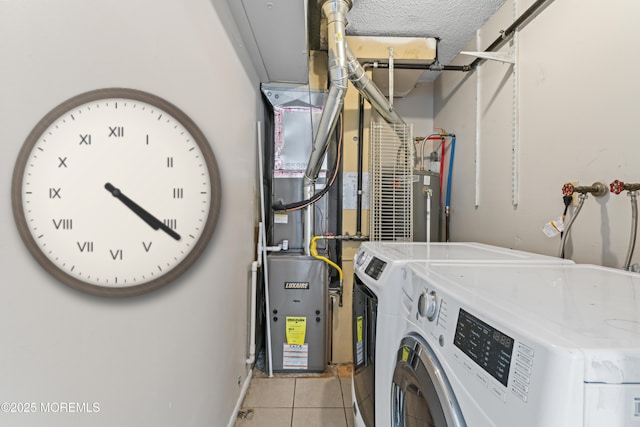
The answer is 4:21
